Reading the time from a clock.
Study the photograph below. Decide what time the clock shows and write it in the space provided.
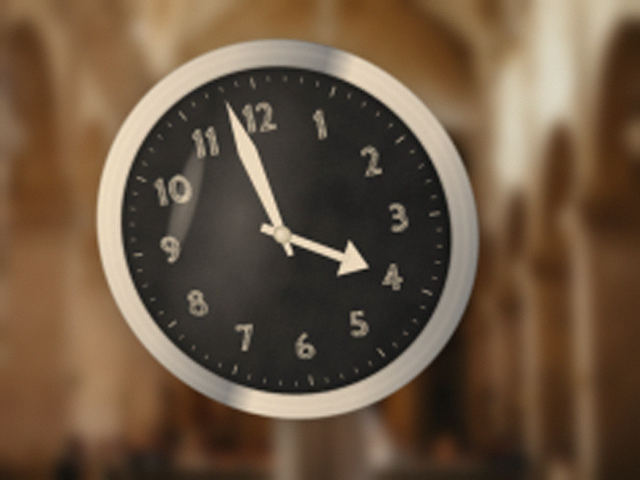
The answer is 3:58
